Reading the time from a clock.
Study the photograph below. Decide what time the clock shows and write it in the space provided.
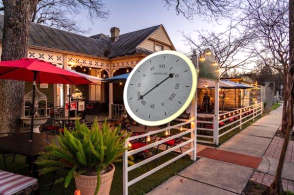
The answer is 1:38
